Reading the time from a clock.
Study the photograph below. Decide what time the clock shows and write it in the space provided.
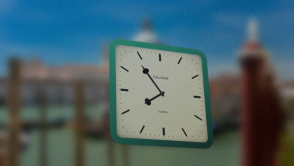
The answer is 7:54
